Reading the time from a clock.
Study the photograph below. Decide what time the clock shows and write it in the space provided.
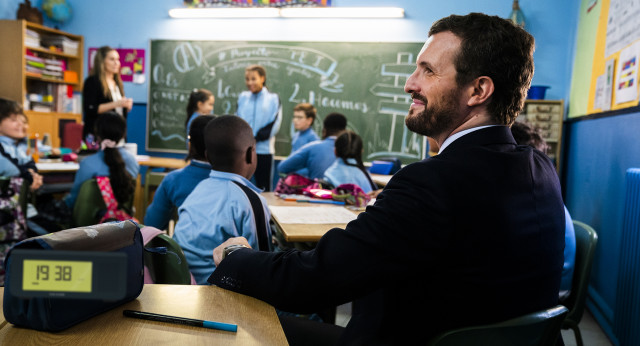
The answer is 19:38
